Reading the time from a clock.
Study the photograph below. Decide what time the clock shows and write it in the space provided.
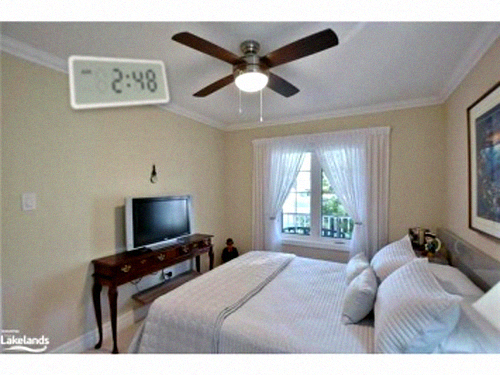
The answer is 2:48
